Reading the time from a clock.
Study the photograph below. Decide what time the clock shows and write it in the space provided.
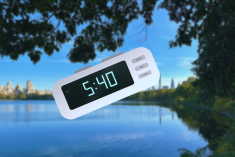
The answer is 5:40
